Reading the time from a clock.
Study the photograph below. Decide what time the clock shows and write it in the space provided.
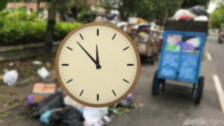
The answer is 11:53
